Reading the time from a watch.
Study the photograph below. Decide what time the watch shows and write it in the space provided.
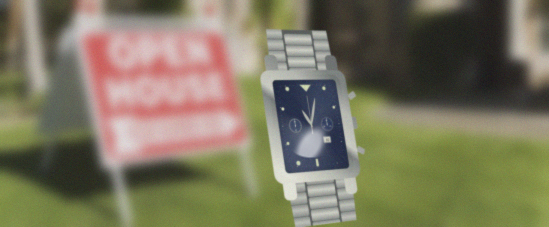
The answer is 11:03
